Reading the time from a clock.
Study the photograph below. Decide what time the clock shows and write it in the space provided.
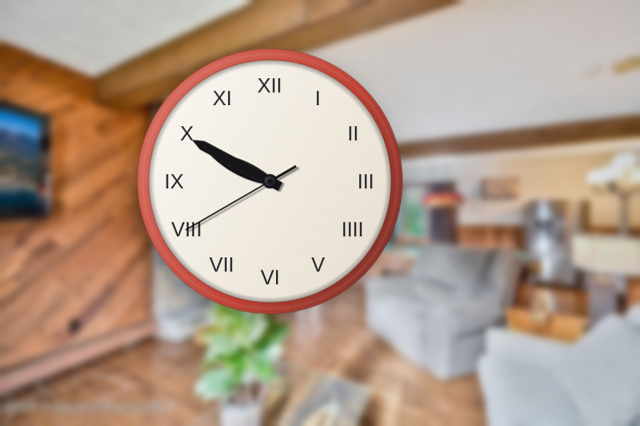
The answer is 9:49:40
